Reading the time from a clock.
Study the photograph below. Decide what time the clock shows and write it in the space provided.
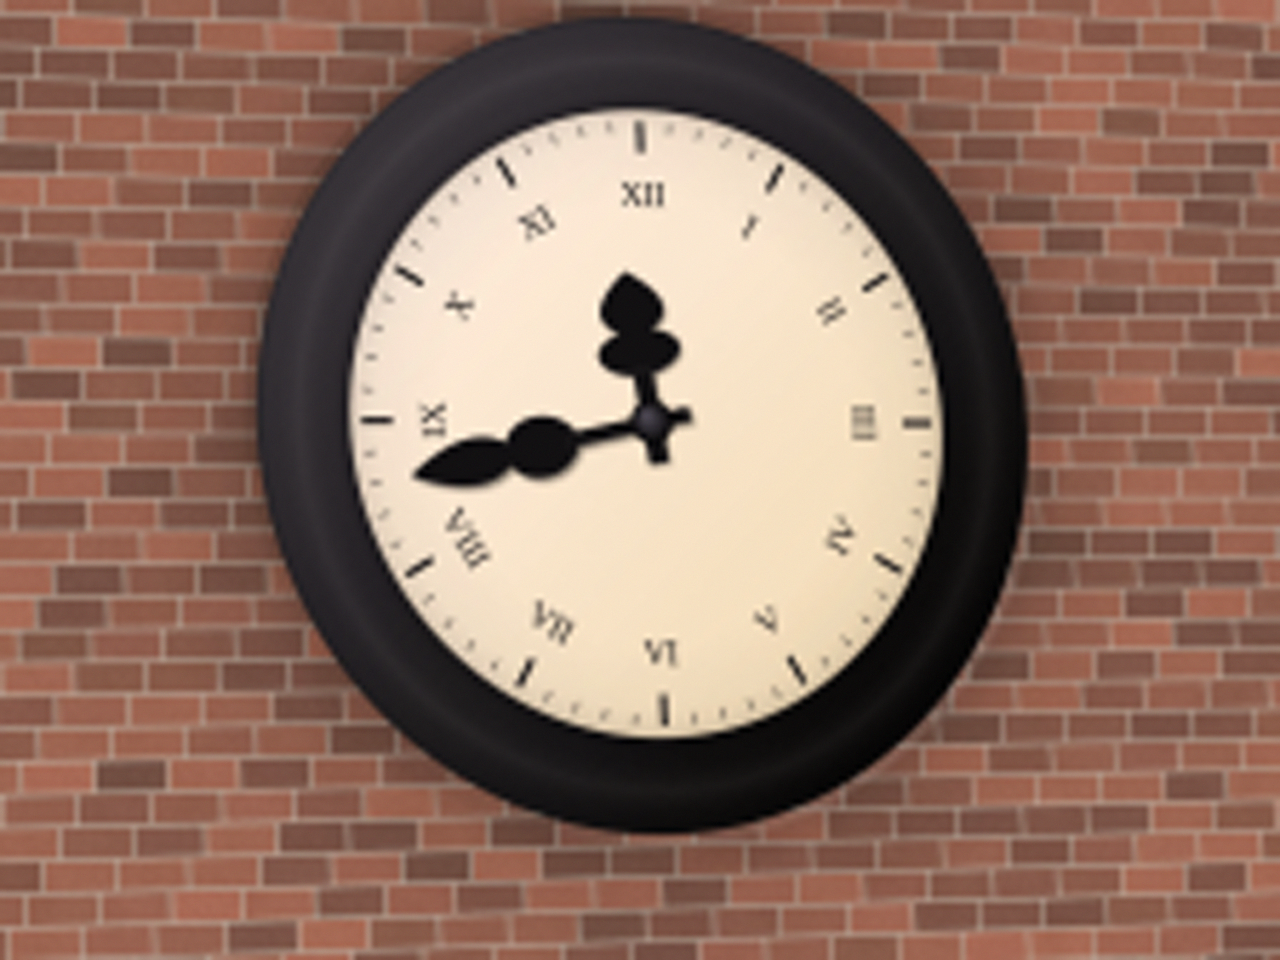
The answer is 11:43
